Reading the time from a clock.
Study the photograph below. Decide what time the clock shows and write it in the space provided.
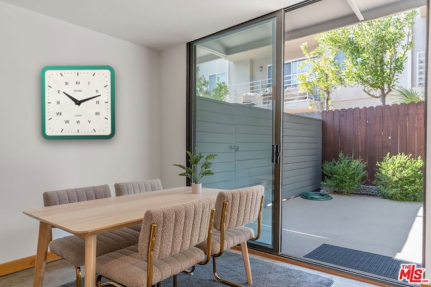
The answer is 10:12
